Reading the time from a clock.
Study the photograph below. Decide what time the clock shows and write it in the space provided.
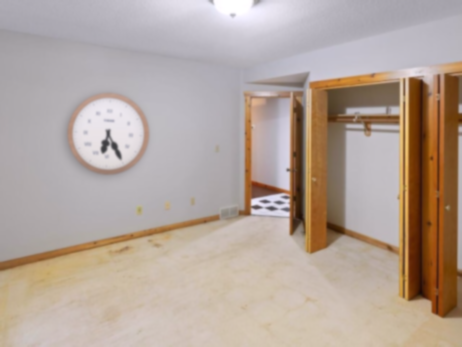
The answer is 6:25
